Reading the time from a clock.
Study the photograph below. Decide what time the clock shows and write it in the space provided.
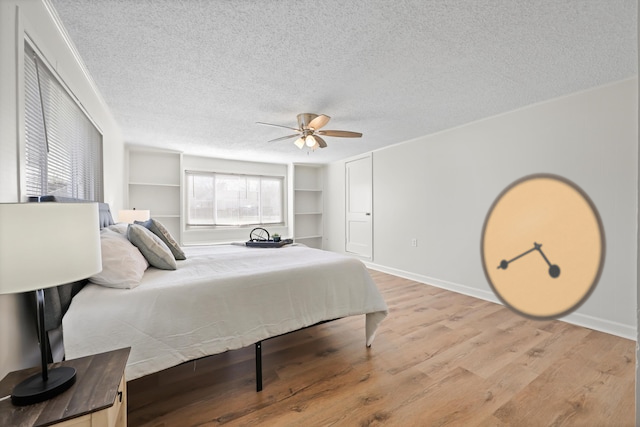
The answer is 4:41
